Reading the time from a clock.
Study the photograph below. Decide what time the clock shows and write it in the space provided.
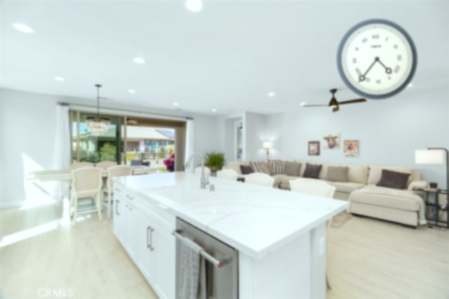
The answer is 4:37
